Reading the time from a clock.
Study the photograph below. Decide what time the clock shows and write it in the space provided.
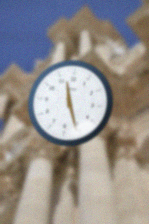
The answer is 11:26
